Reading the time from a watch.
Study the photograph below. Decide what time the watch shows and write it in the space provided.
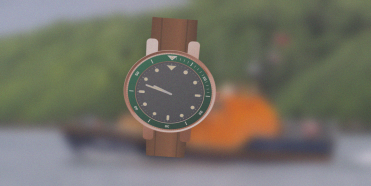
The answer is 9:48
